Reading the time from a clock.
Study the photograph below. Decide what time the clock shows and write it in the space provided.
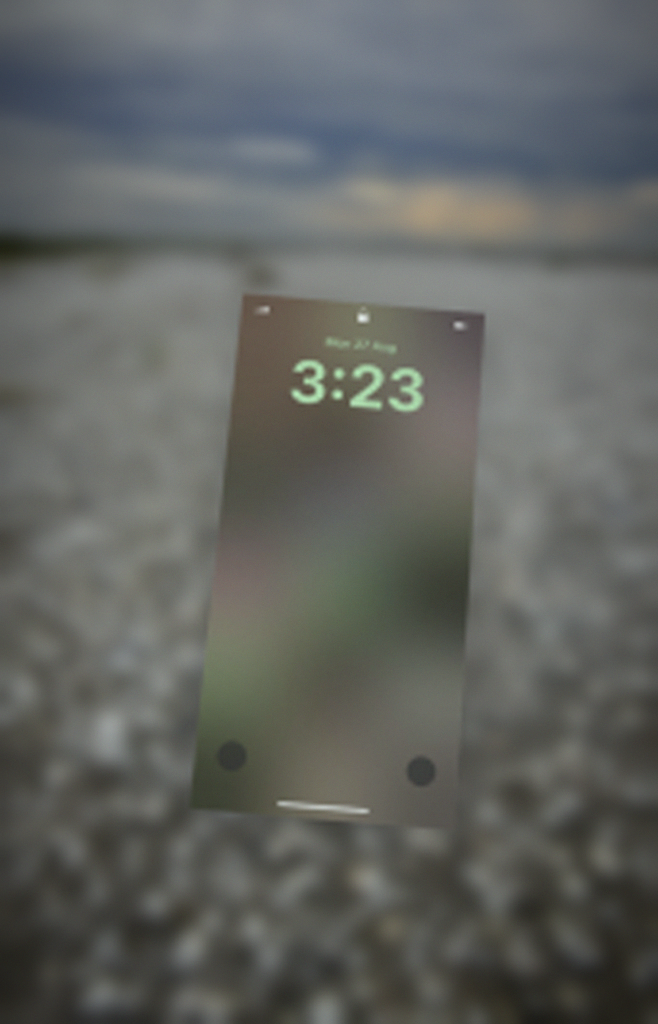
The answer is 3:23
